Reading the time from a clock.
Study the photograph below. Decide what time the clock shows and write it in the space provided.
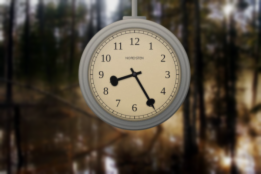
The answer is 8:25
